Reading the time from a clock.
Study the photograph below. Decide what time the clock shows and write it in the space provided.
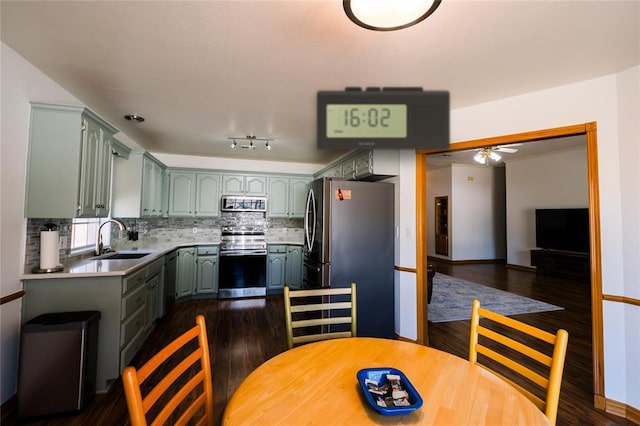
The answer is 16:02
